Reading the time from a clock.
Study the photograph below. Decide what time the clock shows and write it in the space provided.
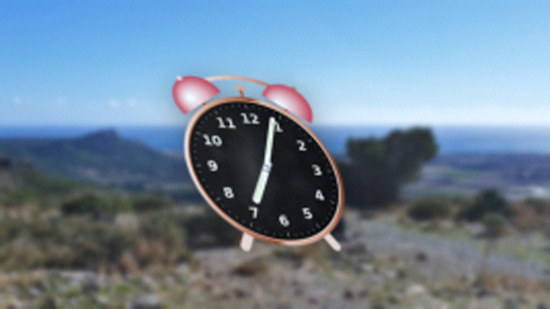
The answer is 7:04
